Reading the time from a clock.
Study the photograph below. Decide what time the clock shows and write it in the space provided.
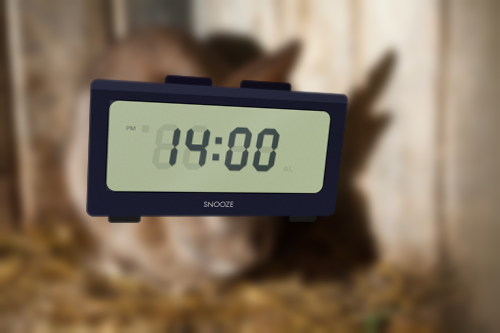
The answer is 14:00
